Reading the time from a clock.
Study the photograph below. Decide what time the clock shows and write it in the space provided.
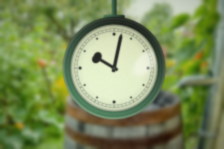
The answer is 10:02
